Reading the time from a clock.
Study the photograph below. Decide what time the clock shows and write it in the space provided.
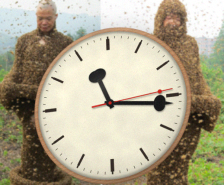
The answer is 11:16:14
